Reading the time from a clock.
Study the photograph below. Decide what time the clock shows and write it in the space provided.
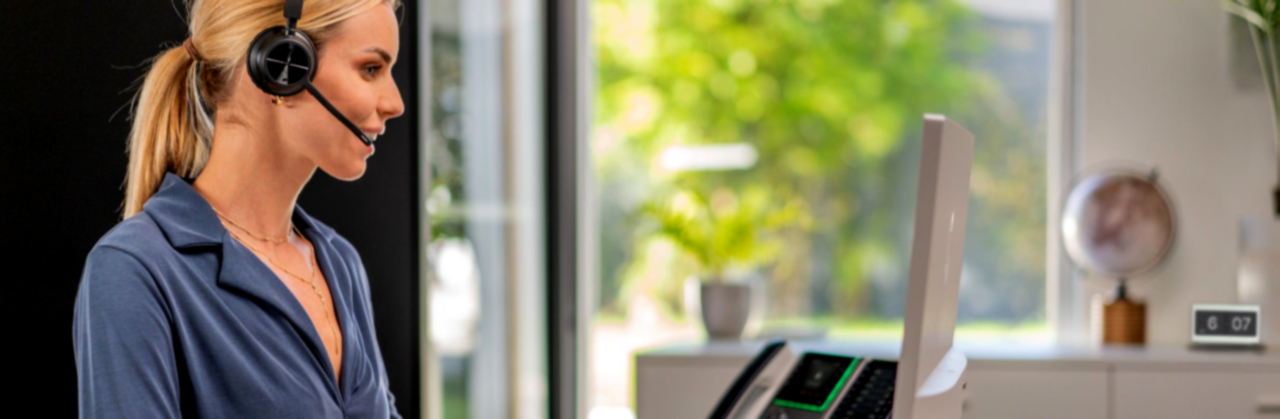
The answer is 6:07
